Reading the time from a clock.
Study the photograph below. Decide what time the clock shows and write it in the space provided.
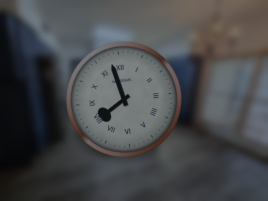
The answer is 7:58
